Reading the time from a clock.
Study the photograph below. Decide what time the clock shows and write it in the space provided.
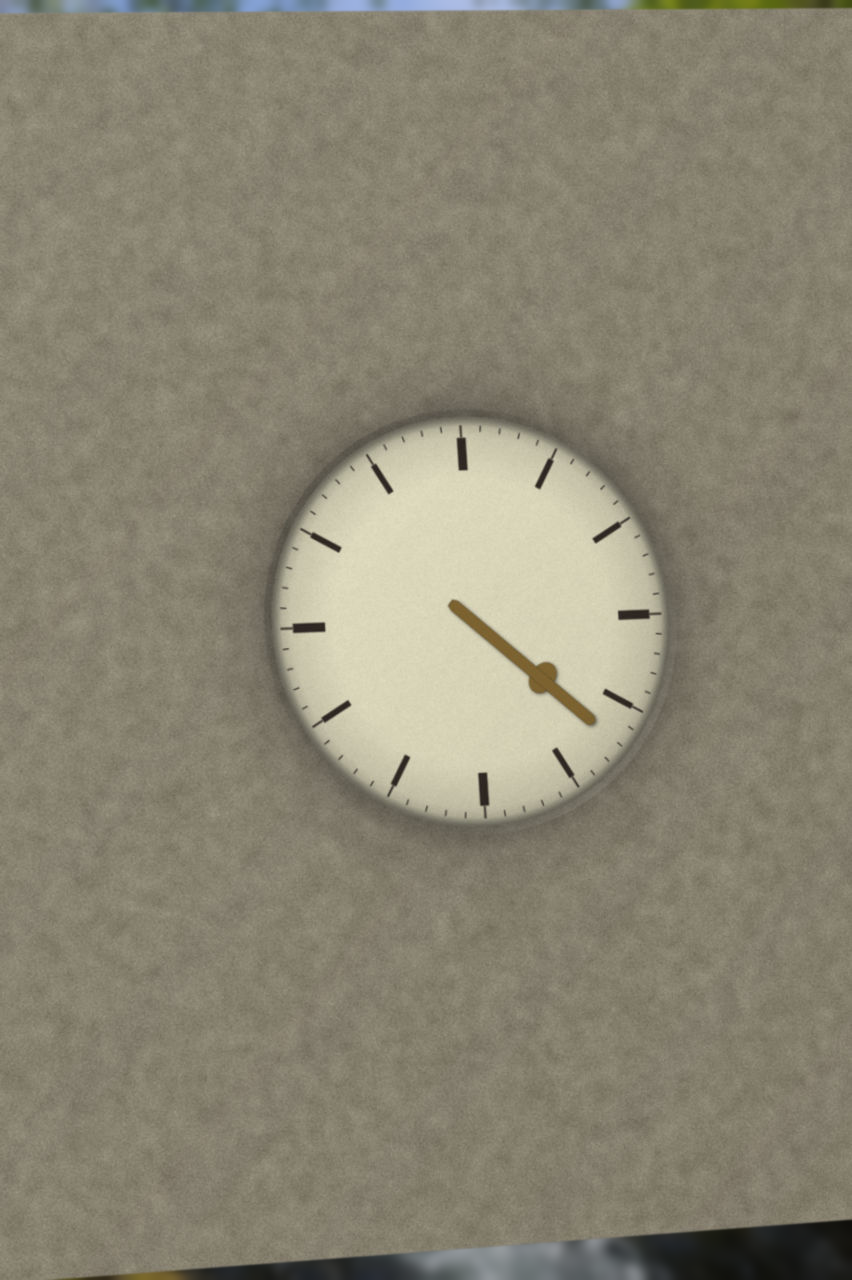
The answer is 4:22
